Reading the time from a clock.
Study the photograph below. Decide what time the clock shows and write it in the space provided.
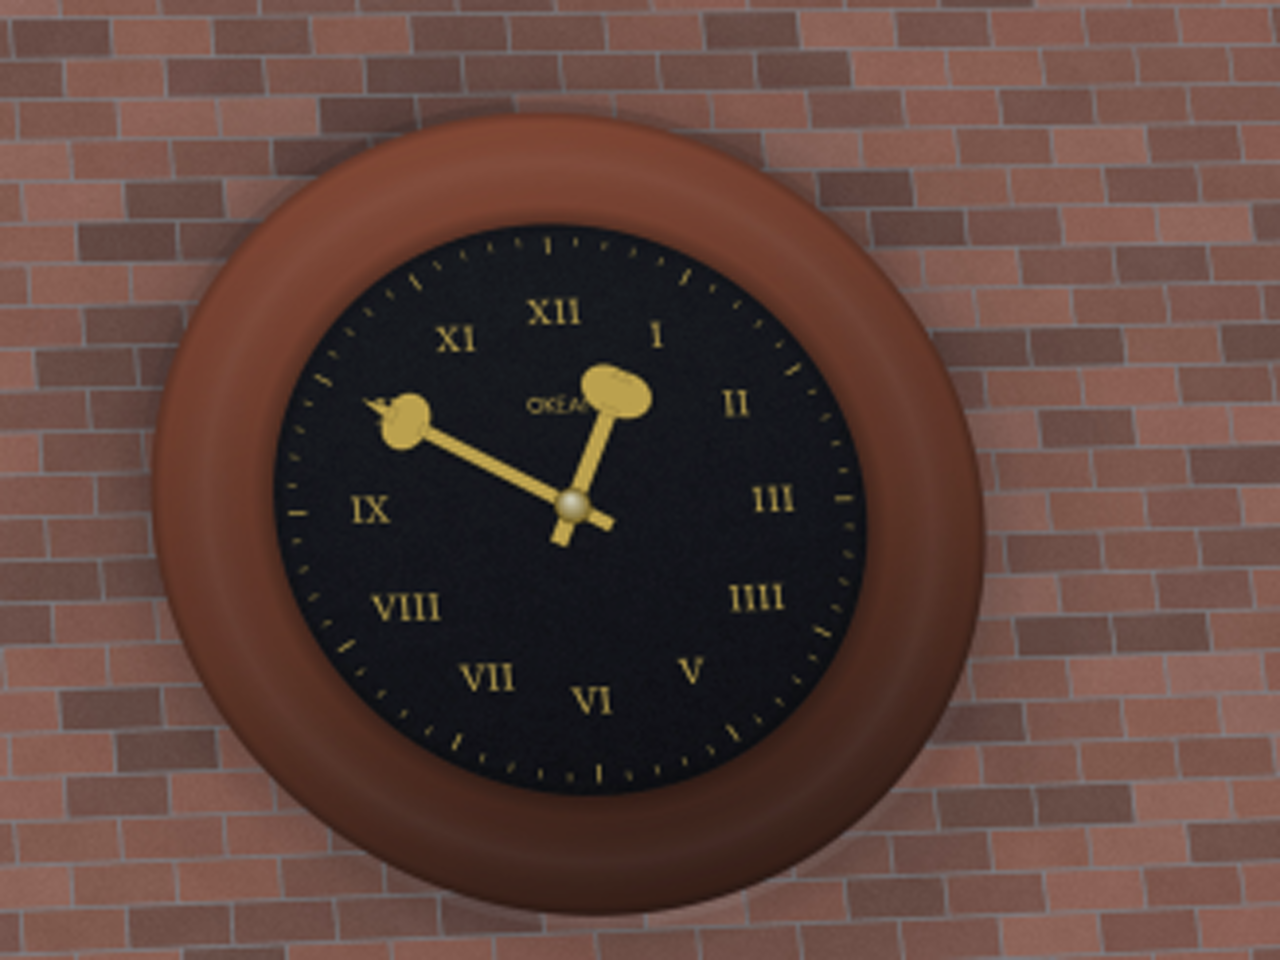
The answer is 12:50
